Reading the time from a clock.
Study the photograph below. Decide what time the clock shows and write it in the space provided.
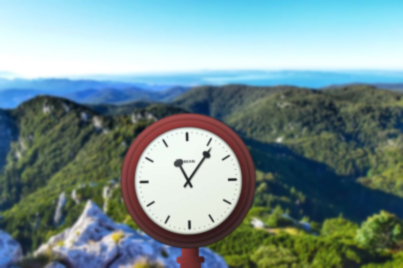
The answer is 11:06
